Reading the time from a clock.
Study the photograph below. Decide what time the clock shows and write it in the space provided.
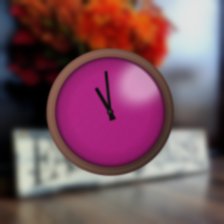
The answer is 10:59
